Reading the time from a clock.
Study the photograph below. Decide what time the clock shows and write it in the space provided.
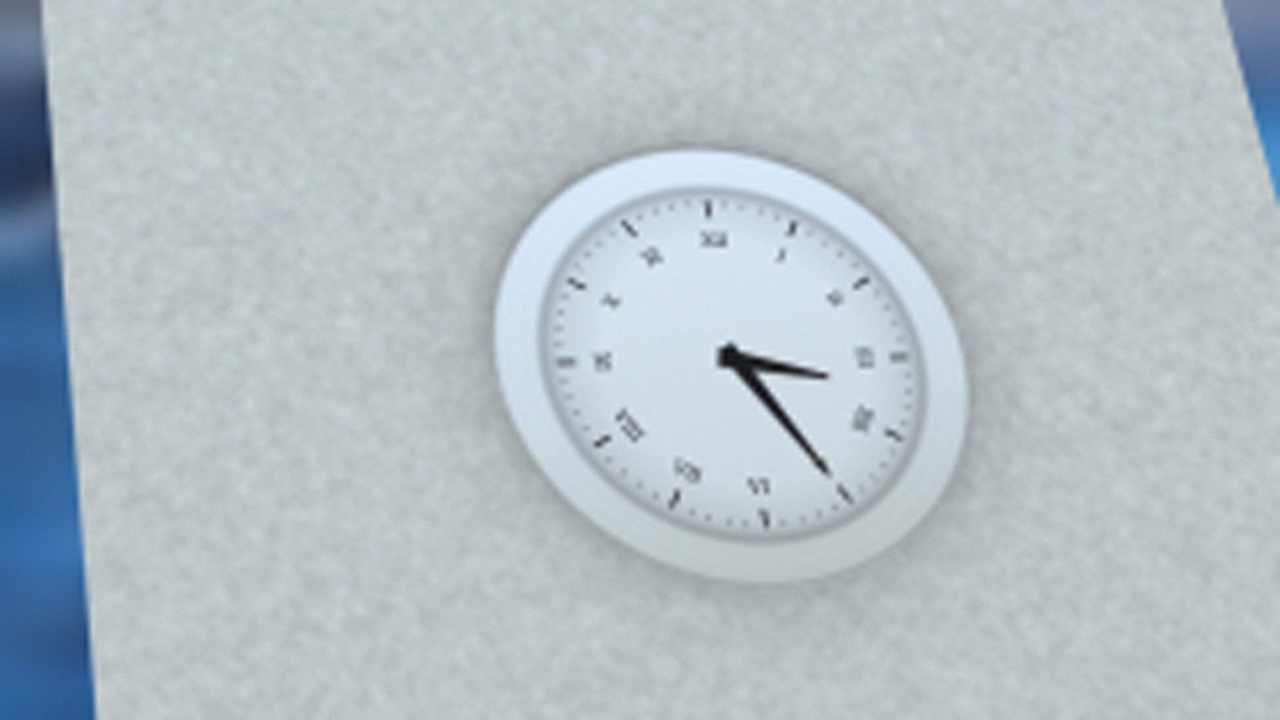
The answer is 3:25
